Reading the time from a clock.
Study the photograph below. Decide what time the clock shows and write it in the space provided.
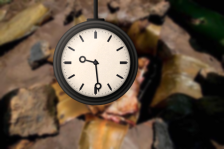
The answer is 9:29
